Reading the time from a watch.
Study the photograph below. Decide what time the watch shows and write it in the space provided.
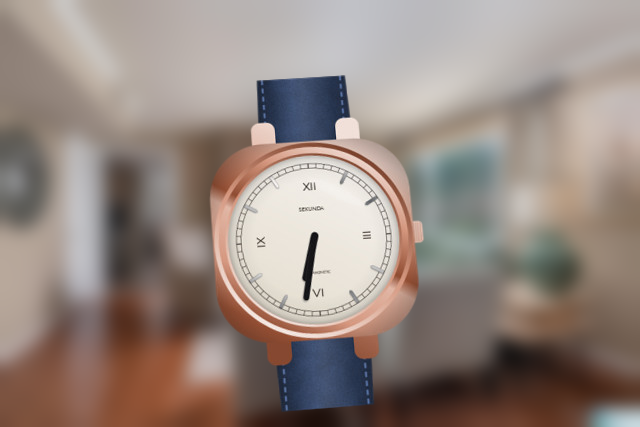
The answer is 6:32
